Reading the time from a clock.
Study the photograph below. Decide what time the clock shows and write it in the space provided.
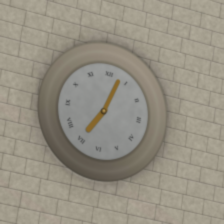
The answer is 7:03
